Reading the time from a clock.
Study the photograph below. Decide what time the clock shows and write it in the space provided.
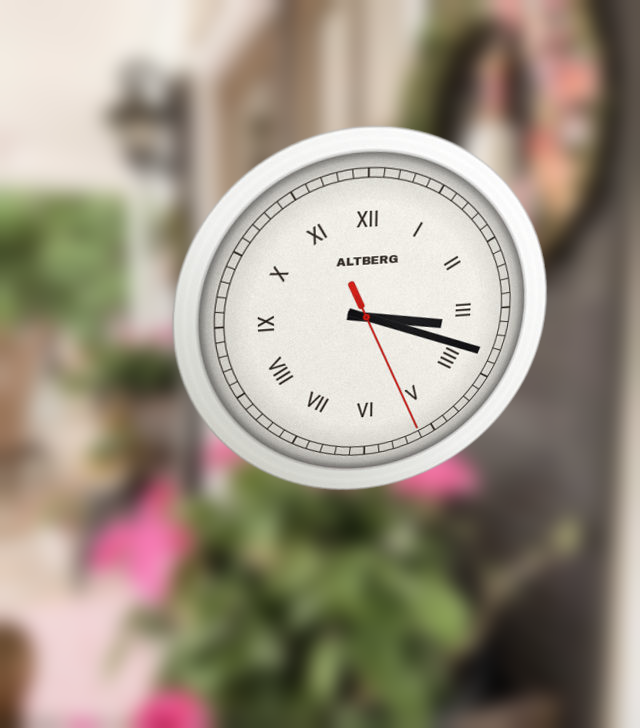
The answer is 3:18:26
